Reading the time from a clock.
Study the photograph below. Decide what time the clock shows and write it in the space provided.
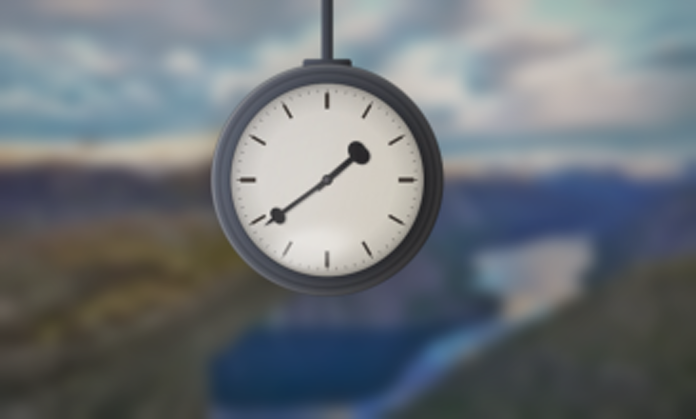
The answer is 1:39
